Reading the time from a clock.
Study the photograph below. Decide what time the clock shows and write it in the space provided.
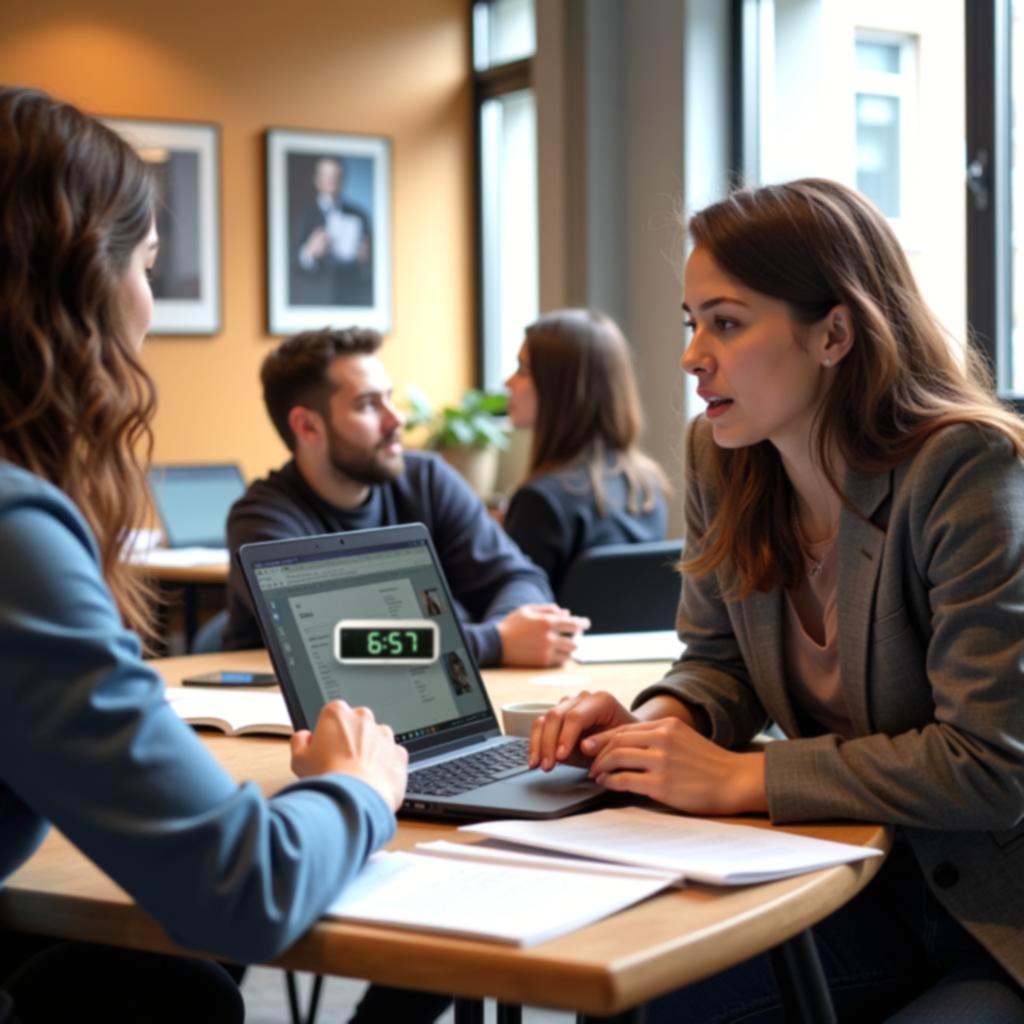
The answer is 6:57
